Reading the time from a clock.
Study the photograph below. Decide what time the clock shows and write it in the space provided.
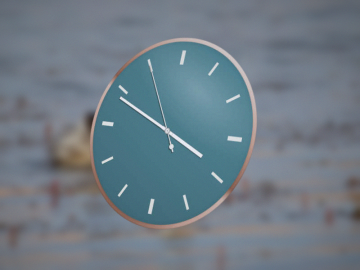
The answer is 3:48:55
